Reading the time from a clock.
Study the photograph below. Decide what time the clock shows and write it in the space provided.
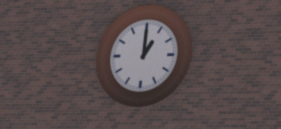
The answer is 1:00
